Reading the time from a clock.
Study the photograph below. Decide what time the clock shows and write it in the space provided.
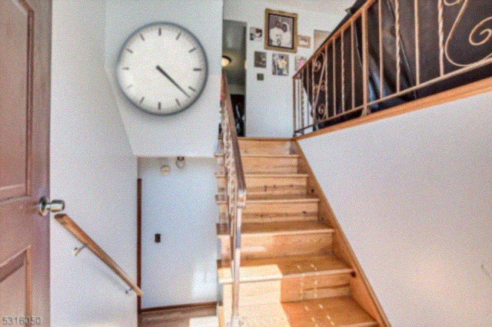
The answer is 4:22
